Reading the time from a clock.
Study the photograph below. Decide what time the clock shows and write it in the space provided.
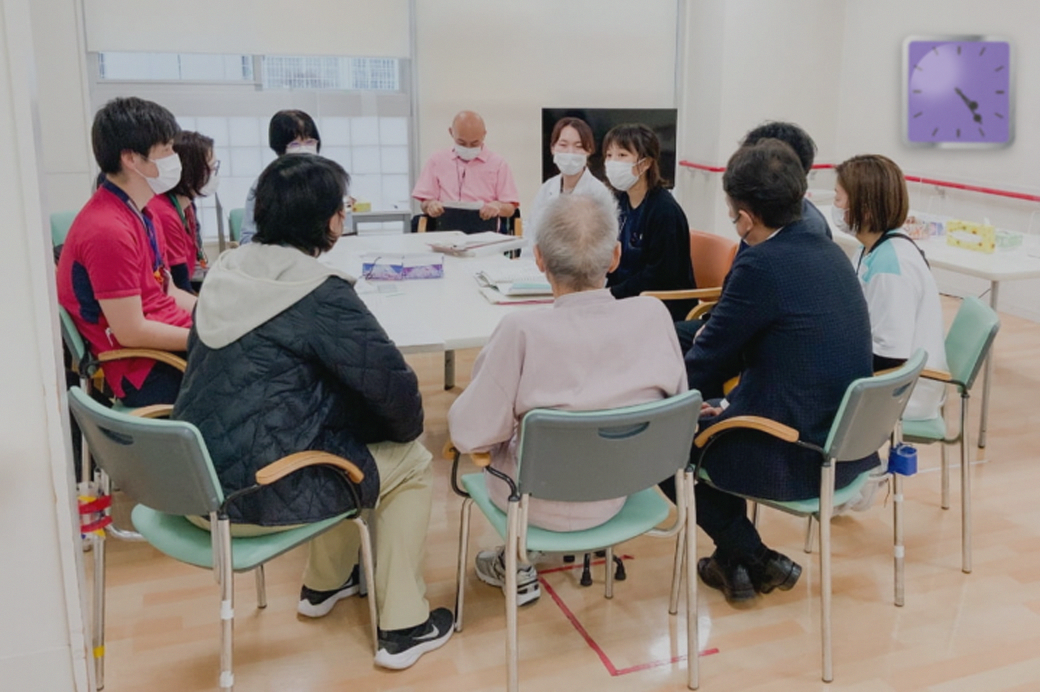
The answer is 4:24
